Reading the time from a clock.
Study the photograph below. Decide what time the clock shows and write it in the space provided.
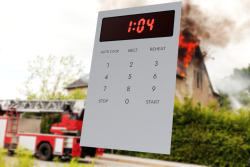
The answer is 1:04
